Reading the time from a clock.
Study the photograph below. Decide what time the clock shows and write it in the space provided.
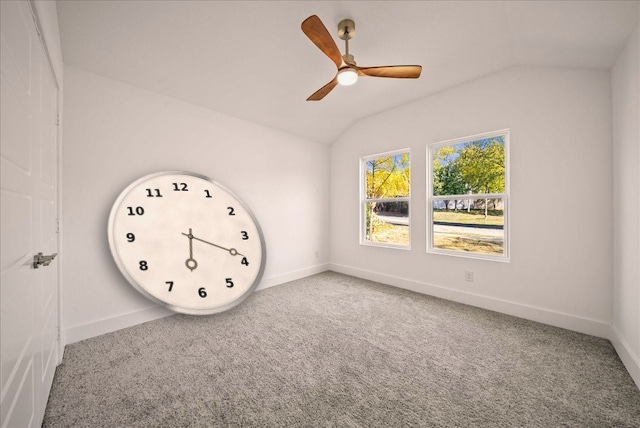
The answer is 6:19
